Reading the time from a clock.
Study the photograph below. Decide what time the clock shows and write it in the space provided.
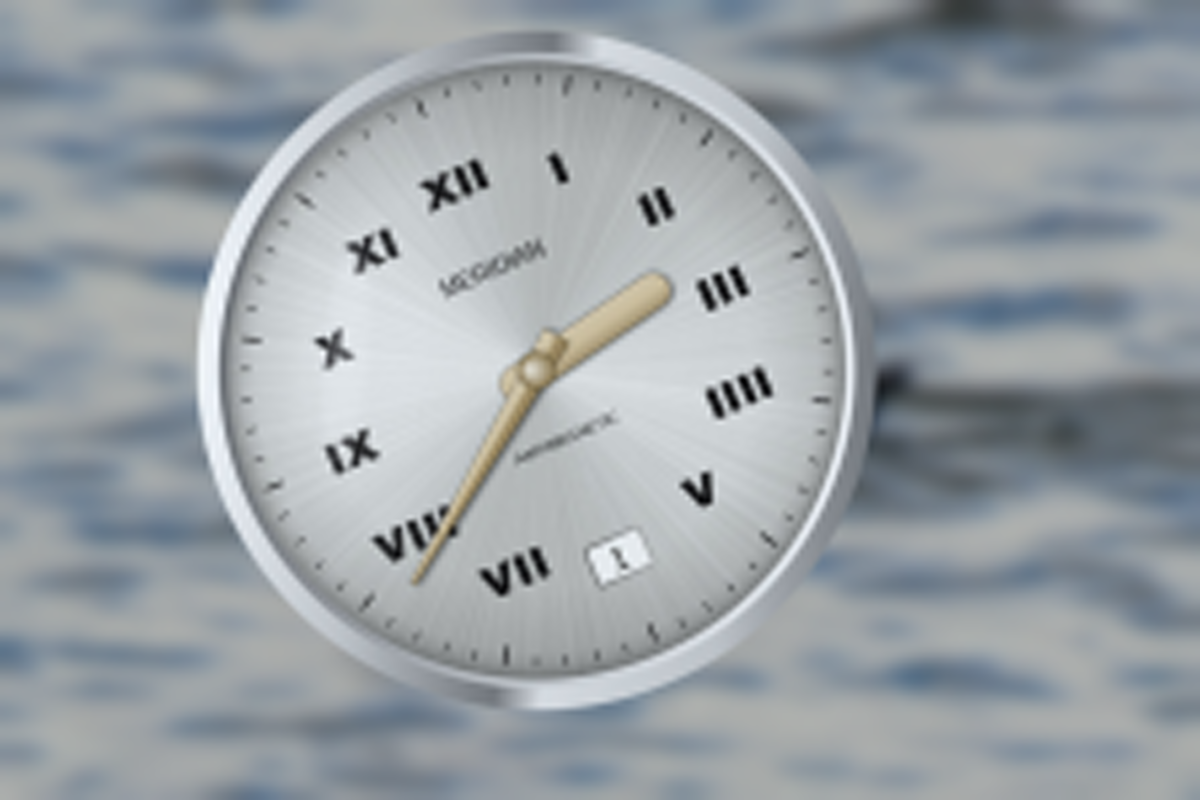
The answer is 2:39
